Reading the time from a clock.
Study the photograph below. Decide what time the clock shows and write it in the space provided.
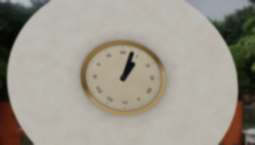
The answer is 1:03
